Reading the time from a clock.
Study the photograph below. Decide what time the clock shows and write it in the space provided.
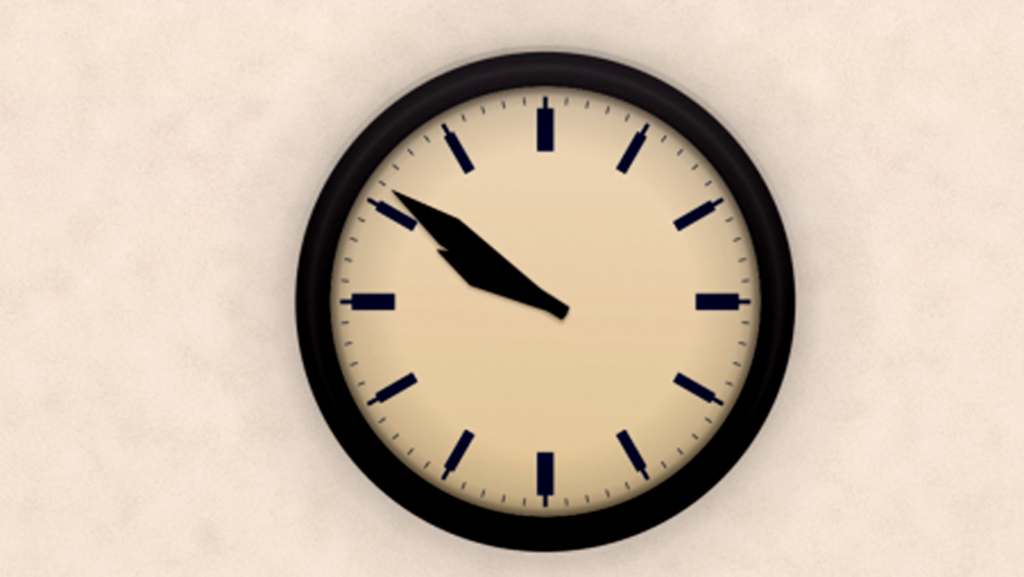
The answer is 9:51
